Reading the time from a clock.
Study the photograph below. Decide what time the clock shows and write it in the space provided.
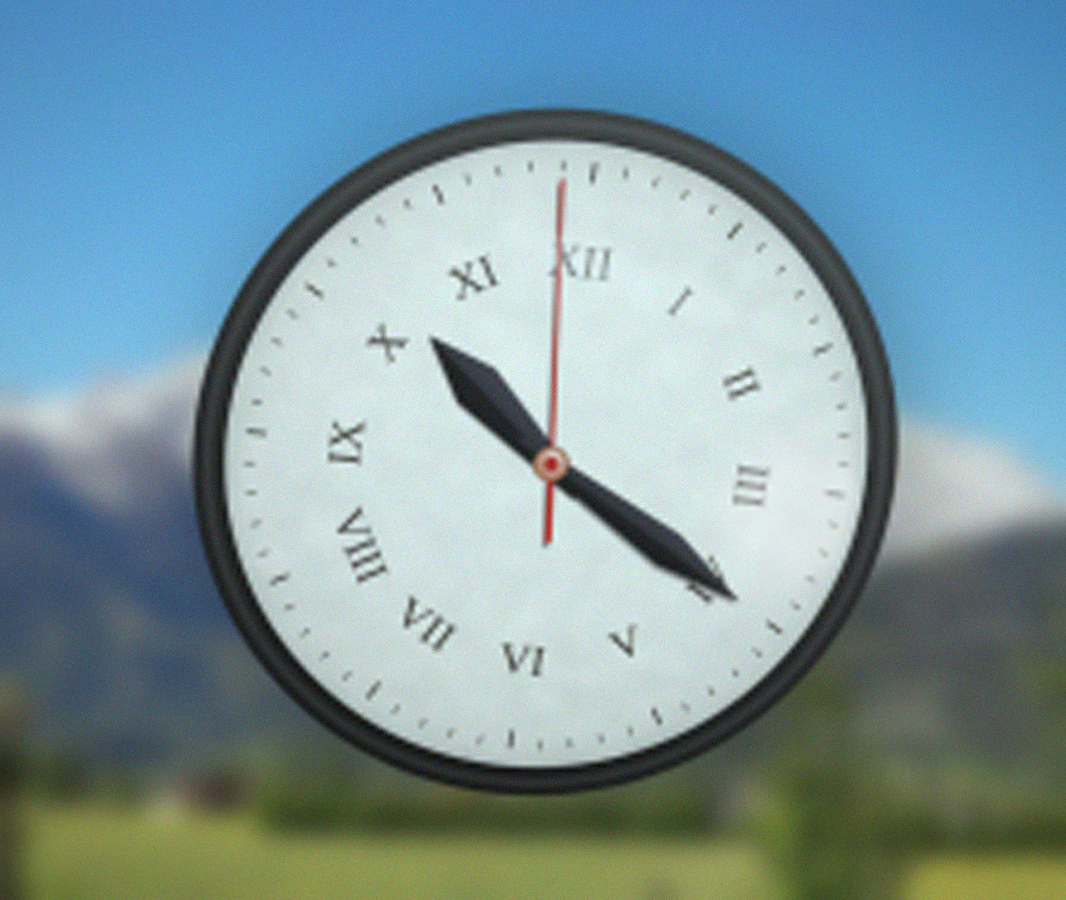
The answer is 10:19:59
